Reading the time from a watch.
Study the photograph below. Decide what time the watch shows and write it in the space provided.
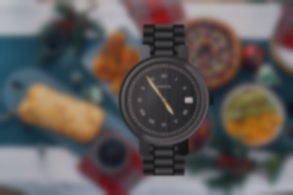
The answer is 4:54
